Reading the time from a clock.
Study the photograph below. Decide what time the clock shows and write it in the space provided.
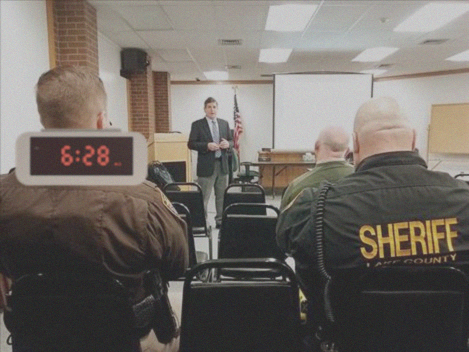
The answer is 6:28
